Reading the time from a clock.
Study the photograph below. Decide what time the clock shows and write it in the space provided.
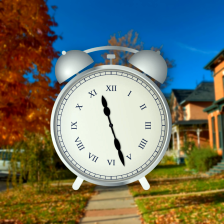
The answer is 11:27
